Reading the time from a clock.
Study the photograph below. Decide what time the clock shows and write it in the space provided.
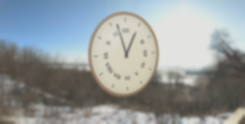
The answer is 12:57
